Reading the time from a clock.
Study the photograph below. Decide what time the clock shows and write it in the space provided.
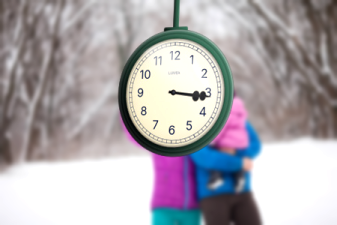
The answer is 3:16
